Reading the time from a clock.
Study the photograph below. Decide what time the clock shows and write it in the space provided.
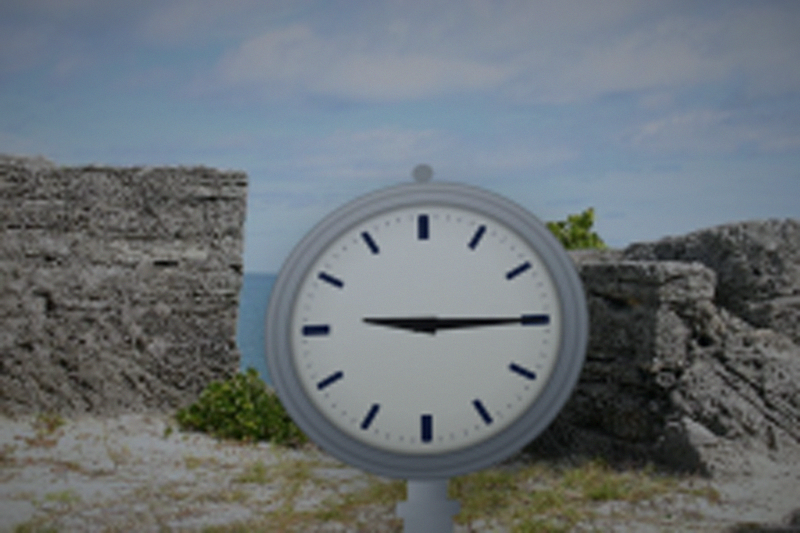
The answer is 9:15
